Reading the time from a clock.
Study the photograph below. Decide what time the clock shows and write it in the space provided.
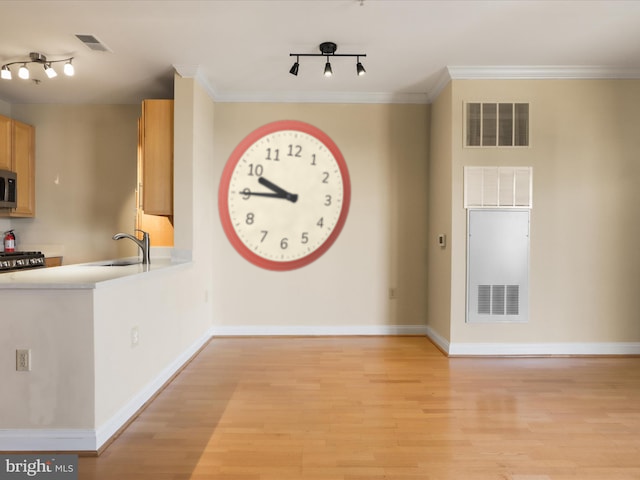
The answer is 9:45
